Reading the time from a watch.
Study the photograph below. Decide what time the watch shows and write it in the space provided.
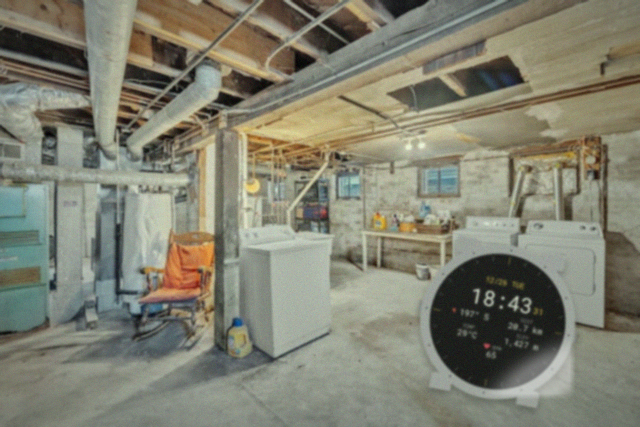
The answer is 18:43
